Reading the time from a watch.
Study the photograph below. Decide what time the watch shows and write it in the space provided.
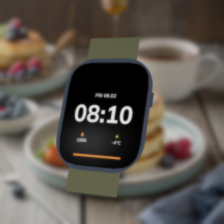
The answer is 8:10
